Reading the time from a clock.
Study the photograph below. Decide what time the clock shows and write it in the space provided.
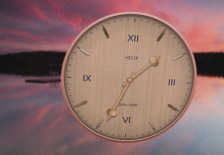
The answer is 1:34
